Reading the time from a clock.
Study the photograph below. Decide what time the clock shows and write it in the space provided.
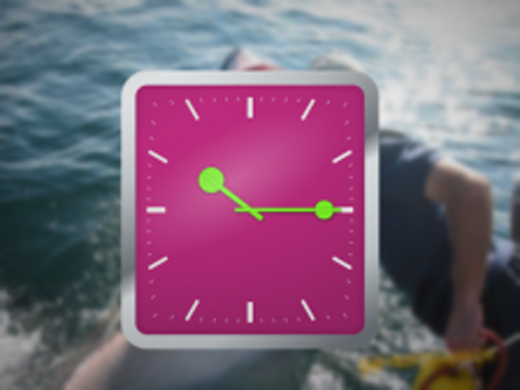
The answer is 10:15
